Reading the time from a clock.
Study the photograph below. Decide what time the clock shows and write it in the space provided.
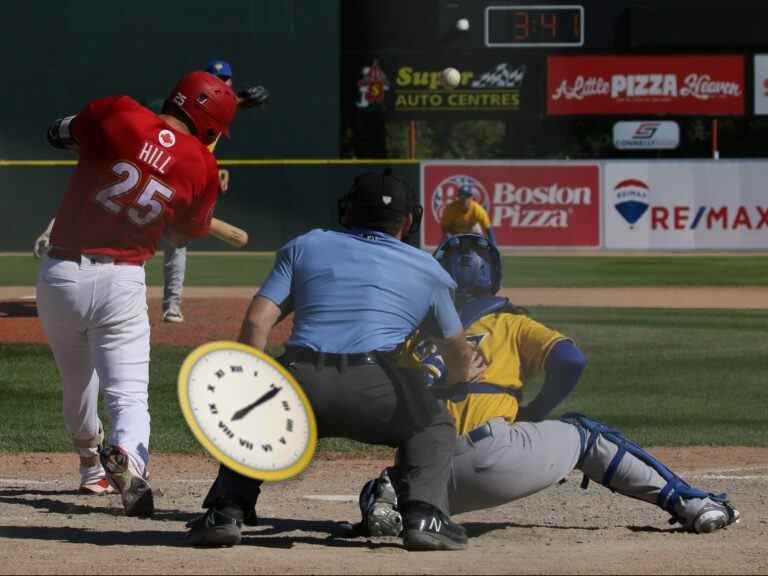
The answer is 8:11
